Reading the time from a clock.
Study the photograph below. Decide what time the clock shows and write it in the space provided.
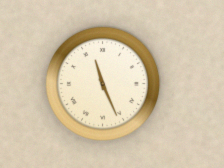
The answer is 11:26
